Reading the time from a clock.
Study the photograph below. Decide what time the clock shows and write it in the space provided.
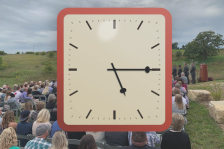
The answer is 5:15
